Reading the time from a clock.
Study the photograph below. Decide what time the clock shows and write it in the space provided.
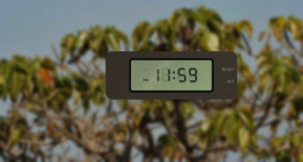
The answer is 11:59
